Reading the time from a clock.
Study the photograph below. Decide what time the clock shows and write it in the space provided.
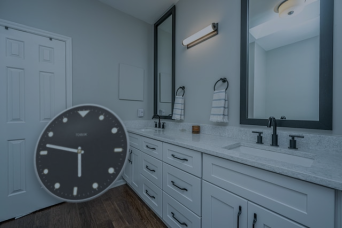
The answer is 5:47
